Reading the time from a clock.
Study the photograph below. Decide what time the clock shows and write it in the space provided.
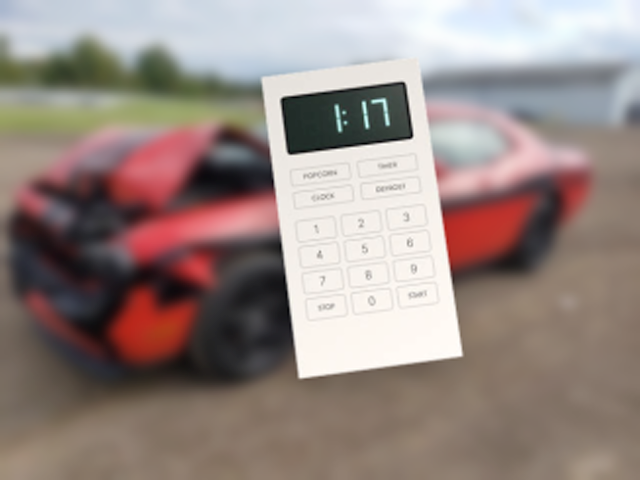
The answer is 1:17
